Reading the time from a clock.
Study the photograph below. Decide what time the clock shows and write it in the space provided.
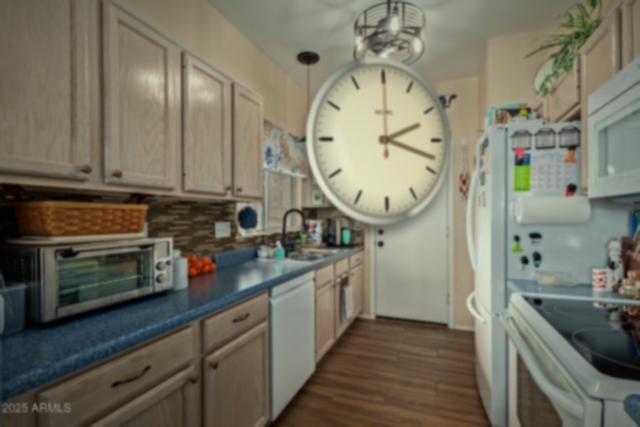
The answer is 2:18:00
